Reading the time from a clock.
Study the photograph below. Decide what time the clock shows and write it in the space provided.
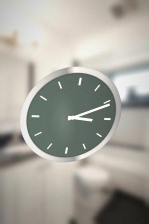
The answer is 3:11
